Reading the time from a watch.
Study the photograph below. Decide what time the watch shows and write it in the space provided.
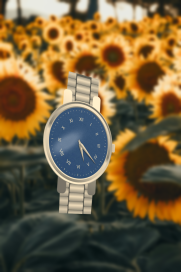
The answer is 5:22
